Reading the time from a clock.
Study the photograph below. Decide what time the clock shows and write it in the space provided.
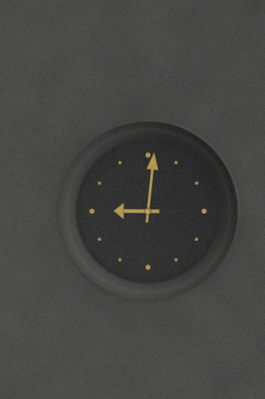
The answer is 9:01
